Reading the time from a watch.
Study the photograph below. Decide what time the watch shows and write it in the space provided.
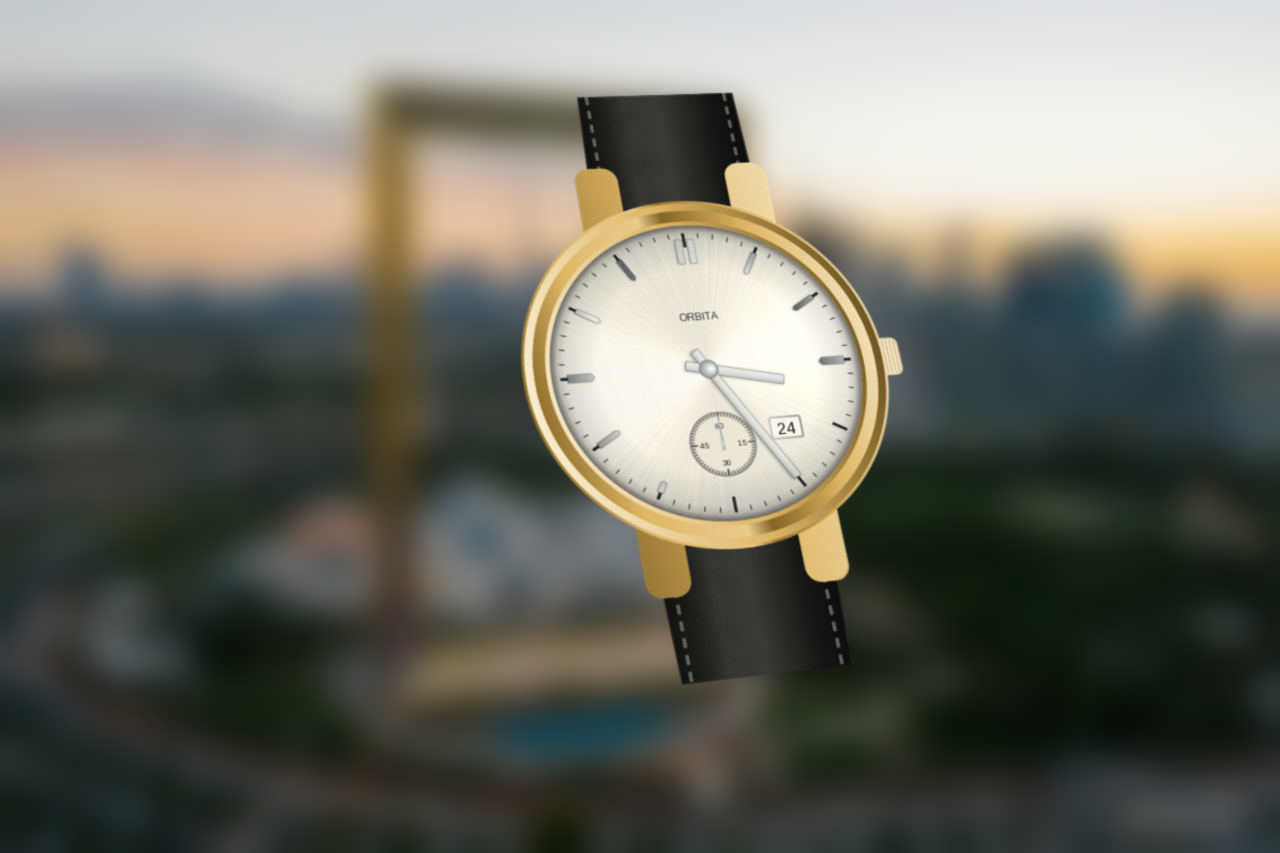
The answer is 3:25
